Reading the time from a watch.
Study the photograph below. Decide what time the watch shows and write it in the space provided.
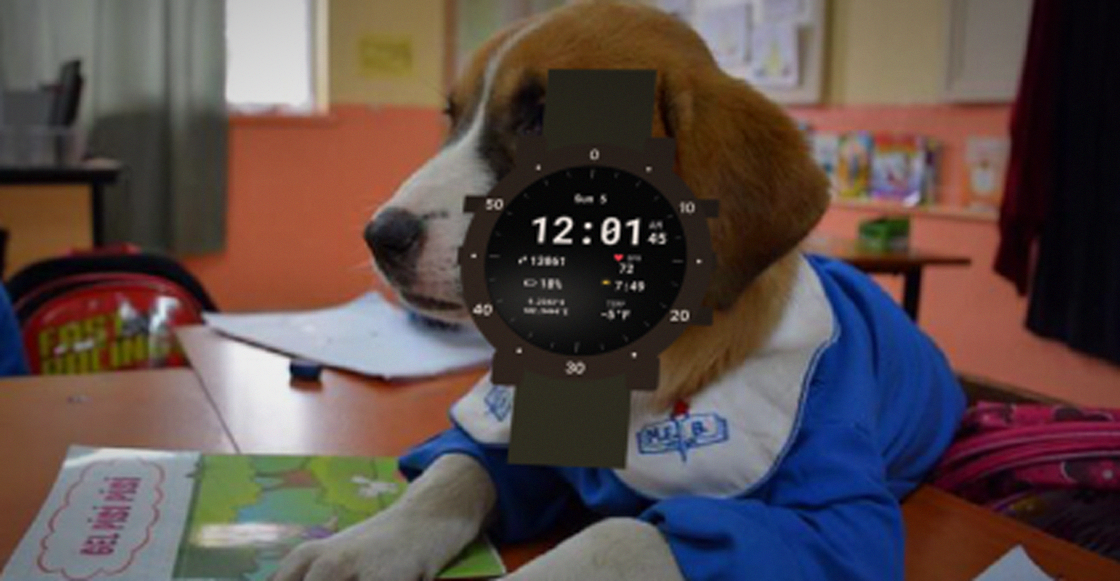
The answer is 12:01
